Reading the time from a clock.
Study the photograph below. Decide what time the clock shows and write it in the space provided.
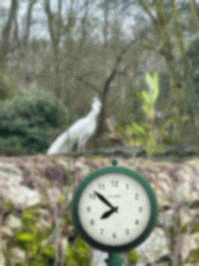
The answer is 7:52
